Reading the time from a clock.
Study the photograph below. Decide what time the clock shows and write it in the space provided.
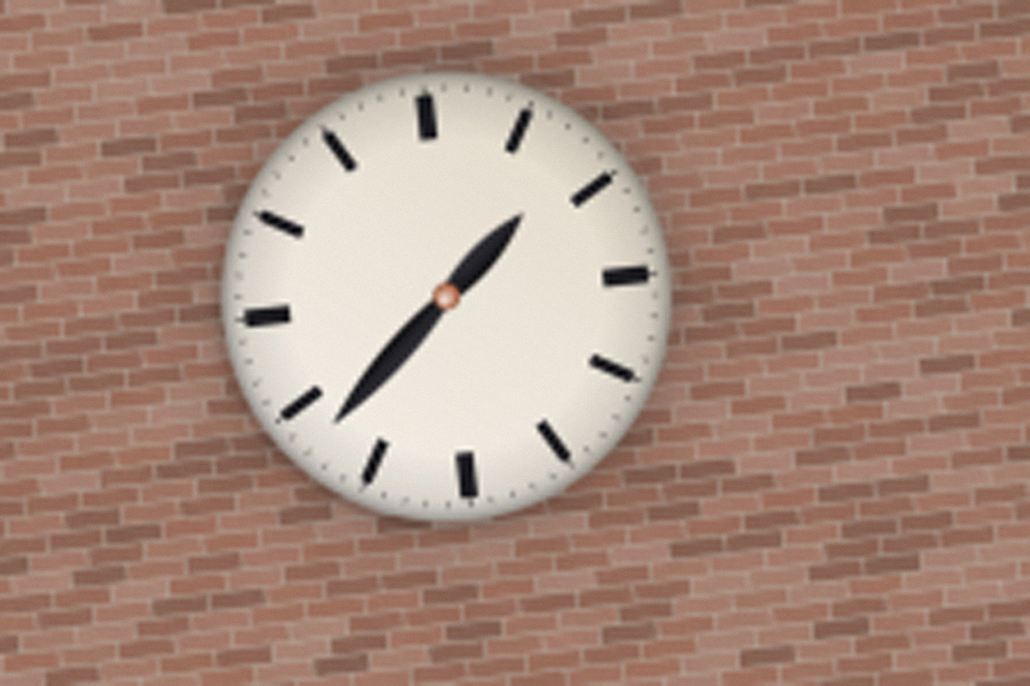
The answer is 1:38
